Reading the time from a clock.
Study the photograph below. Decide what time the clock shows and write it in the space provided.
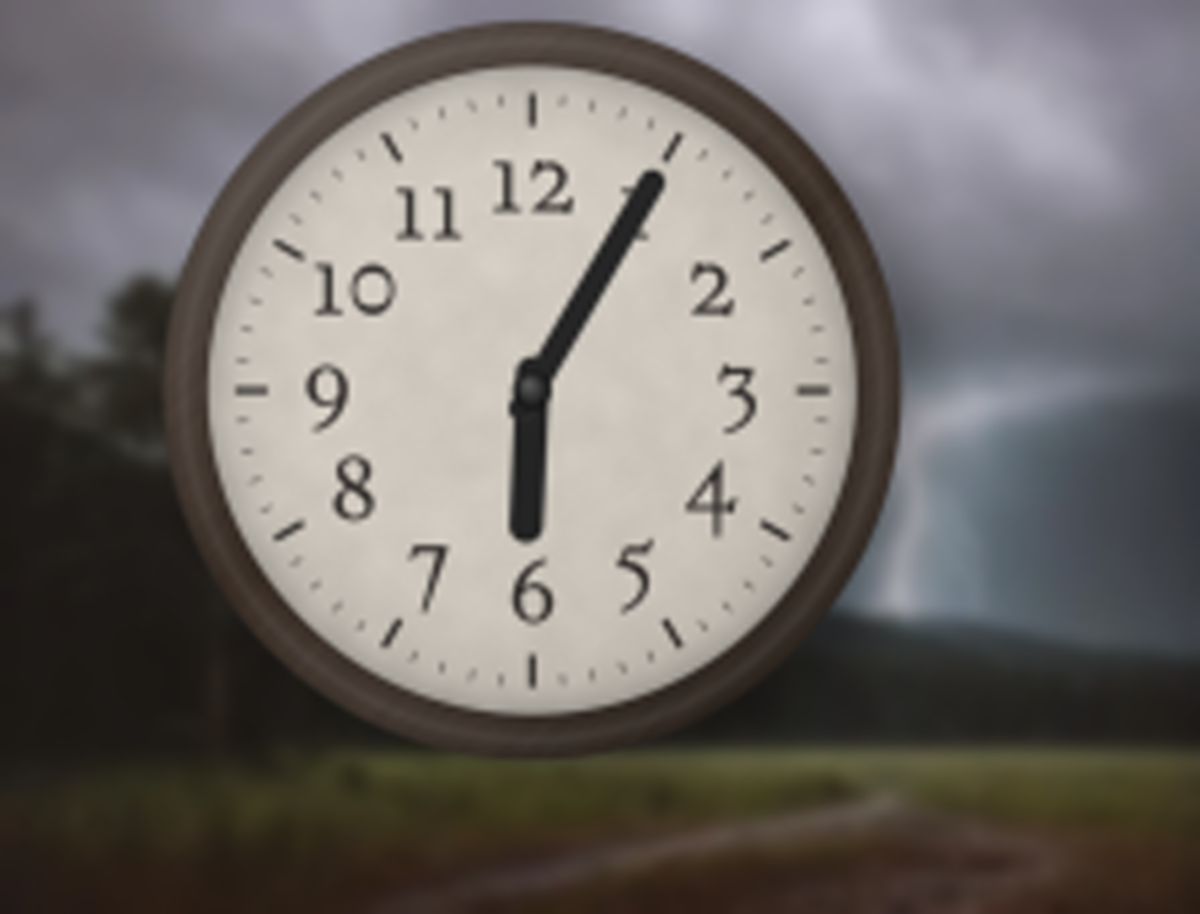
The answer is 6:05
